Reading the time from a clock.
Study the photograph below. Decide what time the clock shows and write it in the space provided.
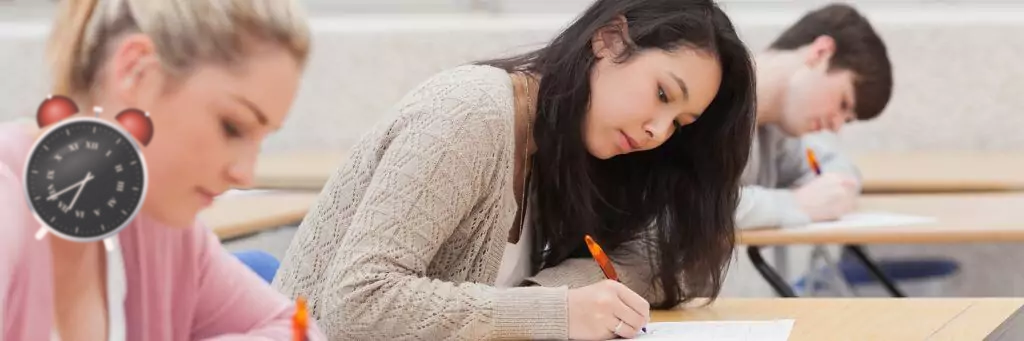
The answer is 6:39
